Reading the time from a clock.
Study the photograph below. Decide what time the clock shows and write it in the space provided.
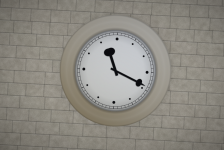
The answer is 11:19
